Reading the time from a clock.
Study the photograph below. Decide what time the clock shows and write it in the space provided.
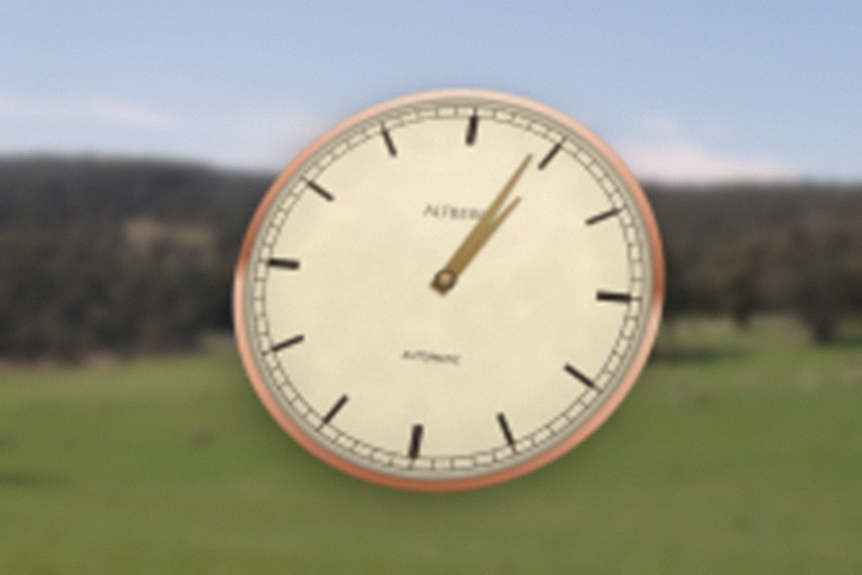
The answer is 1:04
